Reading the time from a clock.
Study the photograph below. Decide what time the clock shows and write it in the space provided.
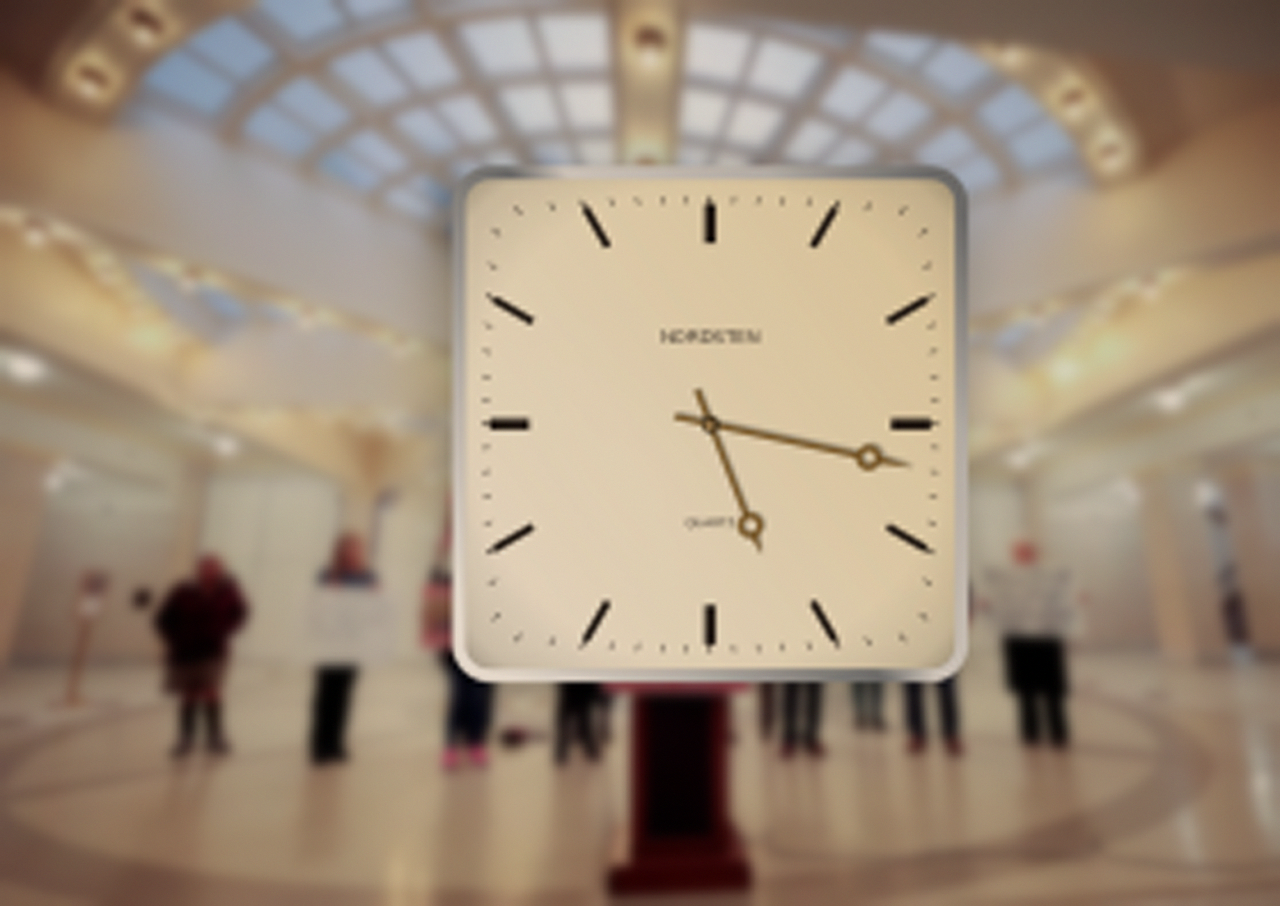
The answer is 5:17
